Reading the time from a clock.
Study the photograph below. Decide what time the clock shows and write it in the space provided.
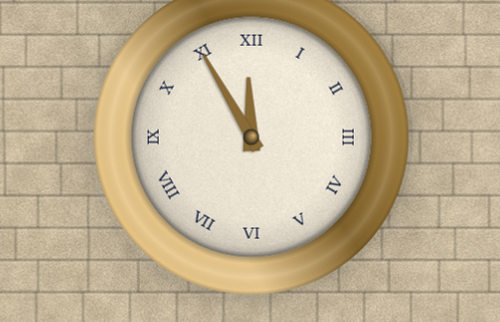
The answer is 11:55
